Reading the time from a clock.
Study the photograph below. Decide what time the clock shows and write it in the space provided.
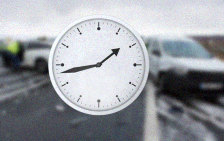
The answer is 1:43
